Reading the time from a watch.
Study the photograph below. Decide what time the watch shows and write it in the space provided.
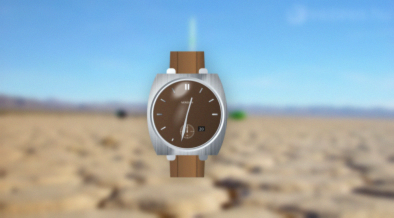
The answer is 12:32
